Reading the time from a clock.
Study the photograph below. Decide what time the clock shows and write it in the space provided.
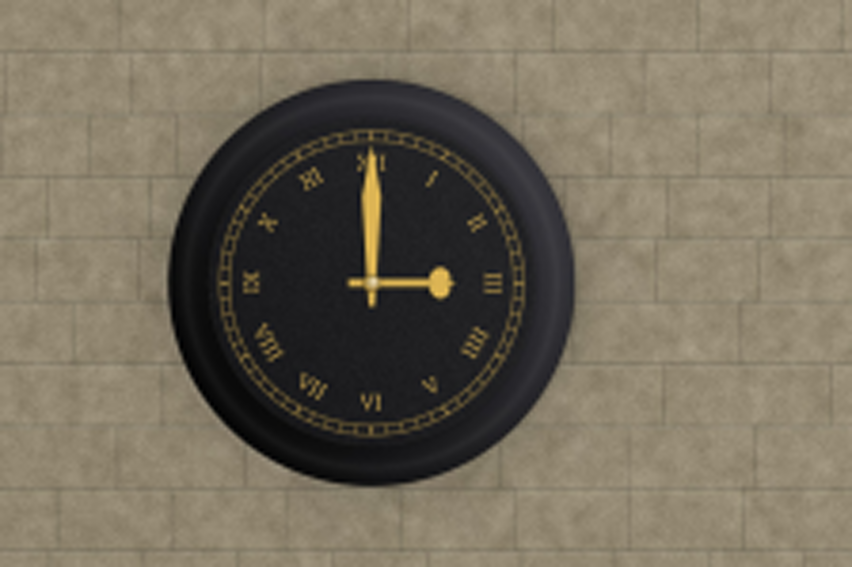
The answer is 3:00
